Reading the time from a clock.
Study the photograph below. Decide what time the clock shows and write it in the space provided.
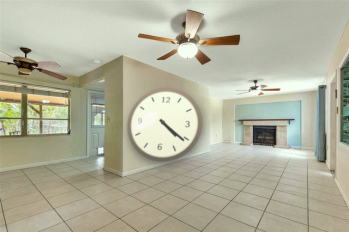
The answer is 4:21
